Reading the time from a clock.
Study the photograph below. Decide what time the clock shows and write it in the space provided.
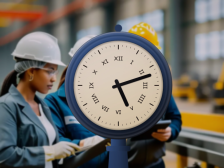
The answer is 5:12
